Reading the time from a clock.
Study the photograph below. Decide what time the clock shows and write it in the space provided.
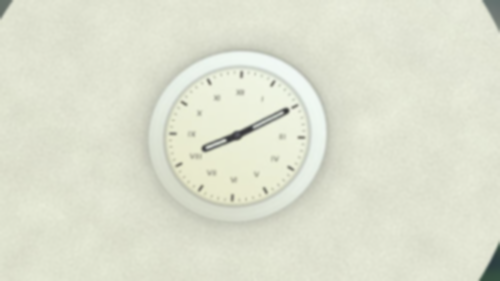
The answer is 8:10
